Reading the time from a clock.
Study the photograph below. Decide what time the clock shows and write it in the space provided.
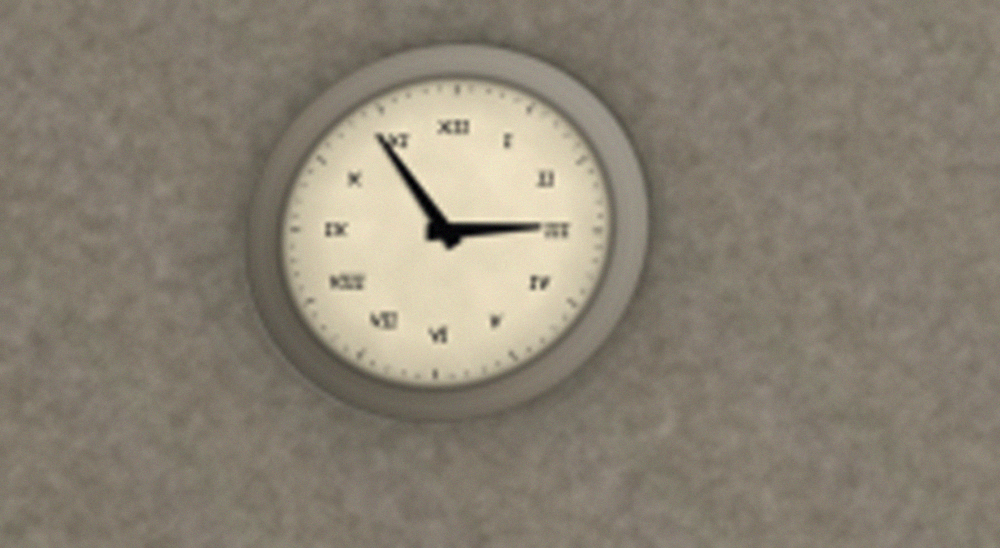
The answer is 2:54
